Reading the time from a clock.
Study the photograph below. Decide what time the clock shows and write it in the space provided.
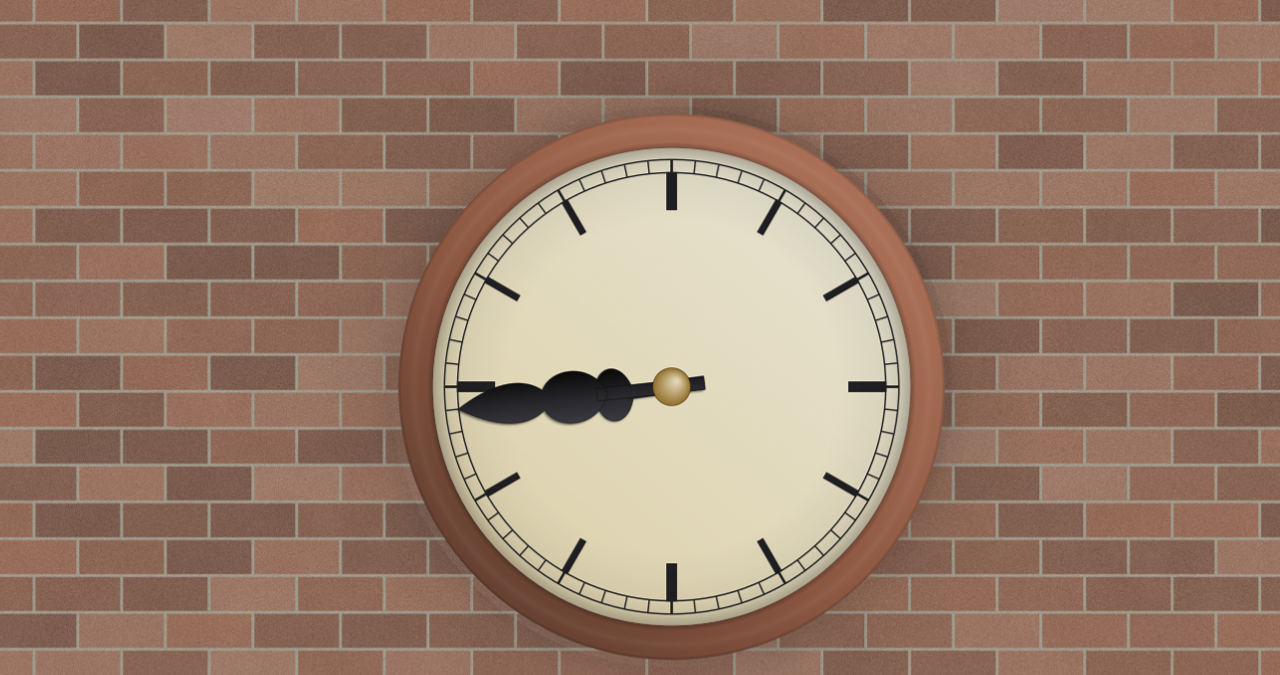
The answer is 8:44
